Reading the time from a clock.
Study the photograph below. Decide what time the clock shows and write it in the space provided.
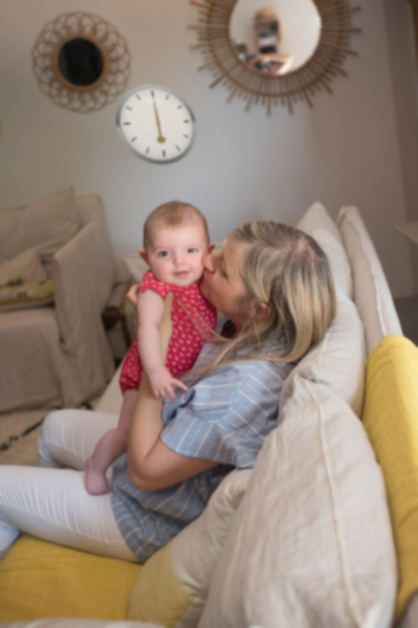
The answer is 6:00
